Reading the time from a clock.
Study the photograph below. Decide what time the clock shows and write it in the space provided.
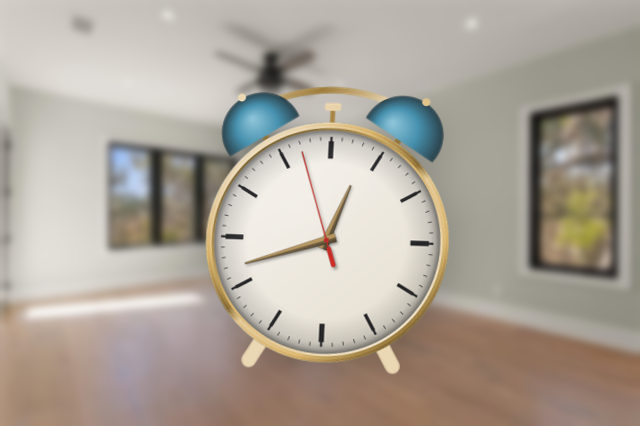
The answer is 12:41:57
